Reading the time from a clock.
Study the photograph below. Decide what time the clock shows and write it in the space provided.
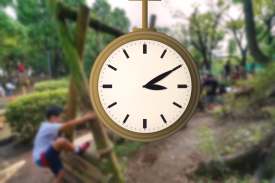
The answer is 3:10
